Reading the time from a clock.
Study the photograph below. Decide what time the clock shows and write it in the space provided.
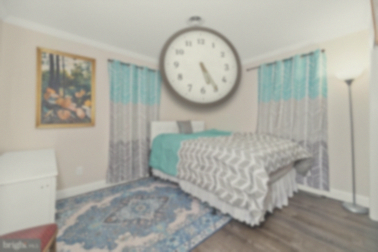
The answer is 5:25
